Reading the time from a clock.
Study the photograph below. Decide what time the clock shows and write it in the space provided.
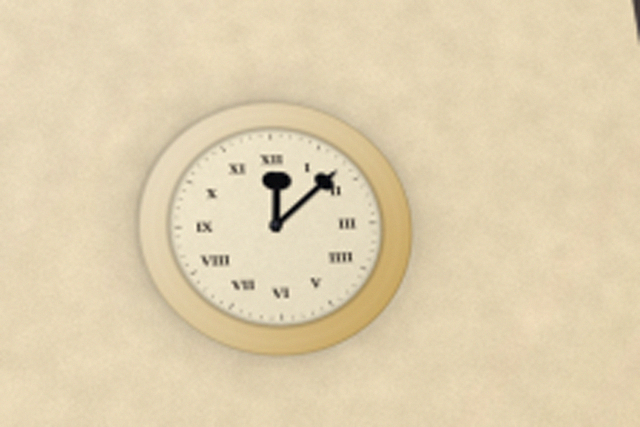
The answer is 12:08
